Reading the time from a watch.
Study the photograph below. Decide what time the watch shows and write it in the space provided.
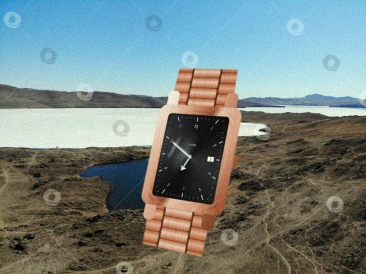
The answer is 6:50
